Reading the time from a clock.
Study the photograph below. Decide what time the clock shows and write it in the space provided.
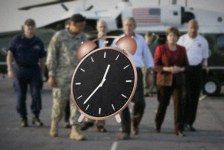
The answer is 12:37
